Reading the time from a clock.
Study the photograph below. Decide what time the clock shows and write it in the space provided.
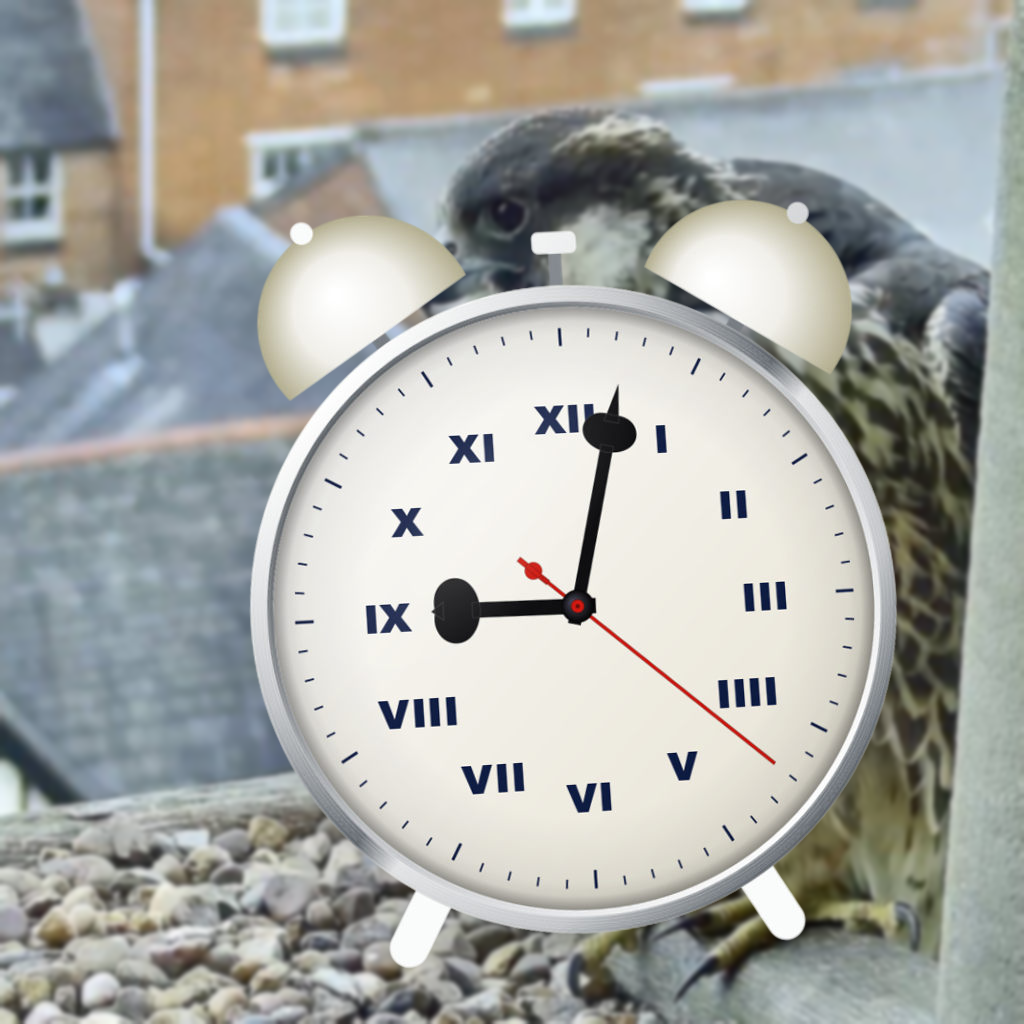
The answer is 9:02:22
